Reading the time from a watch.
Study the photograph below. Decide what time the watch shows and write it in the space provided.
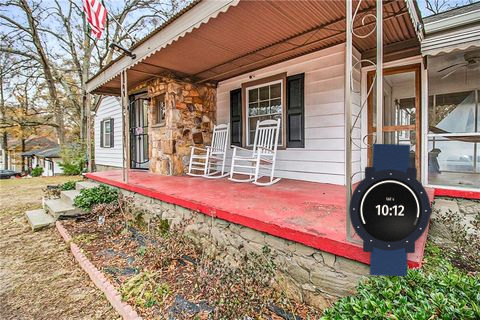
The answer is 10:12
